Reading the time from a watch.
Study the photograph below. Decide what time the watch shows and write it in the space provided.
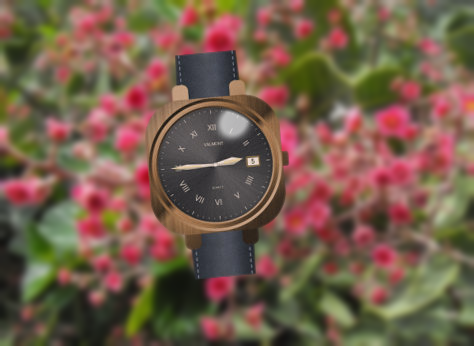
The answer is 2:45
